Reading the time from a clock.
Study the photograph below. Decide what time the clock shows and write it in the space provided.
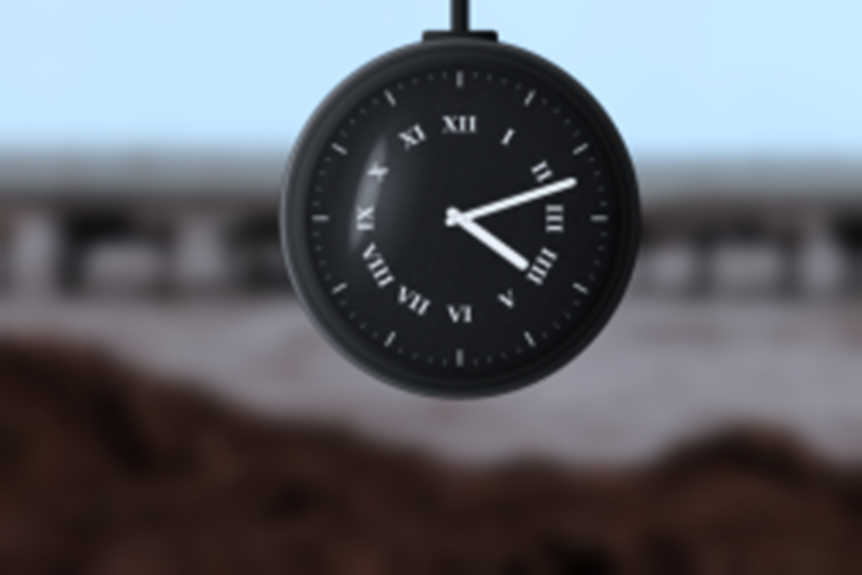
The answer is 4:12
